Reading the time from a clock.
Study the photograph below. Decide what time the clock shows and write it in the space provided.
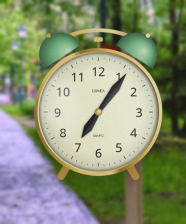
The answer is 7:06
